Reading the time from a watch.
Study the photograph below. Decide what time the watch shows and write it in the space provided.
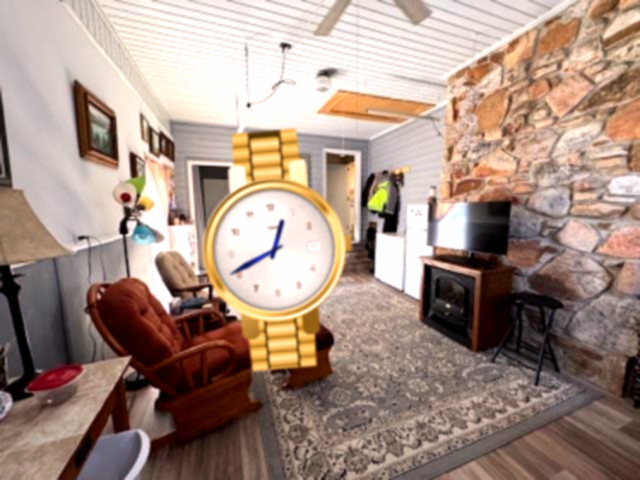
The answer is 12:41
